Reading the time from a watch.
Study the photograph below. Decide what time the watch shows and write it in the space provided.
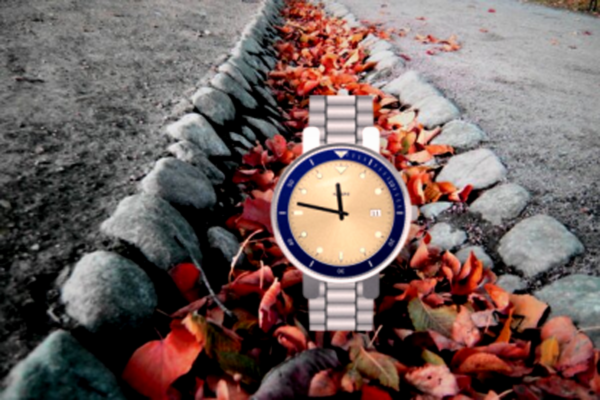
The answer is 11:47
